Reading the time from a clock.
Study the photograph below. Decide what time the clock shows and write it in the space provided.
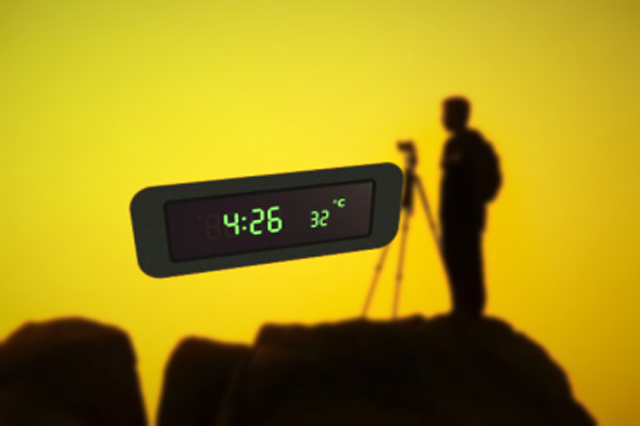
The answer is 4:26
